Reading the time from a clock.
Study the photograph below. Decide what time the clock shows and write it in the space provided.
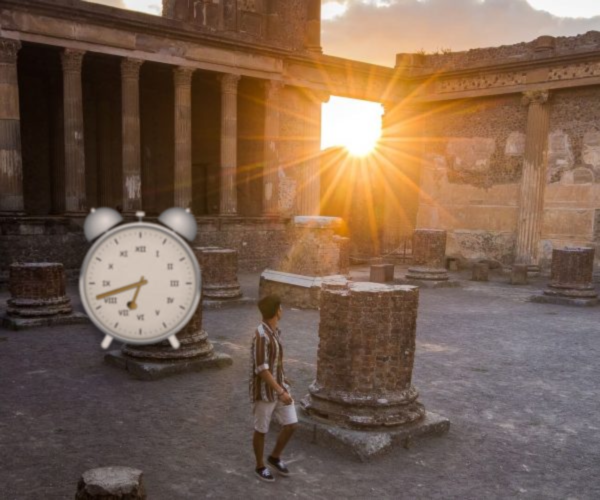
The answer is 6:42
